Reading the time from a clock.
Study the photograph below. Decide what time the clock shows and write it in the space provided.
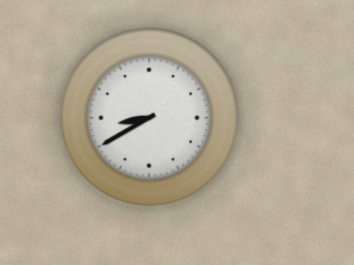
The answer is 8:40
